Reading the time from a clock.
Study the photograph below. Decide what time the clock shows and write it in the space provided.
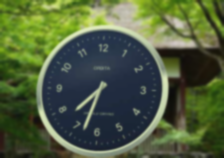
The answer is 7:33
